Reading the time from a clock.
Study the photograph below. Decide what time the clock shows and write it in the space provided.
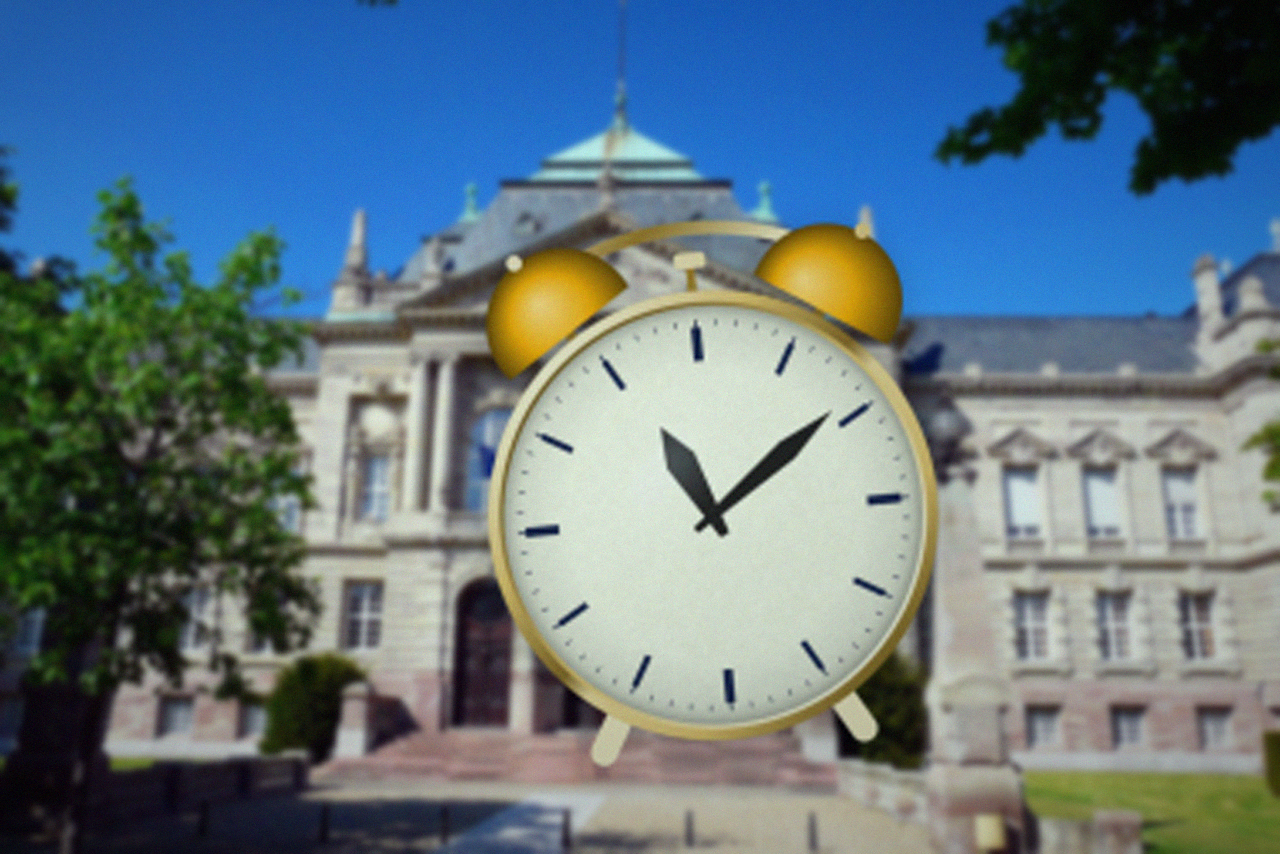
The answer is 11:09
